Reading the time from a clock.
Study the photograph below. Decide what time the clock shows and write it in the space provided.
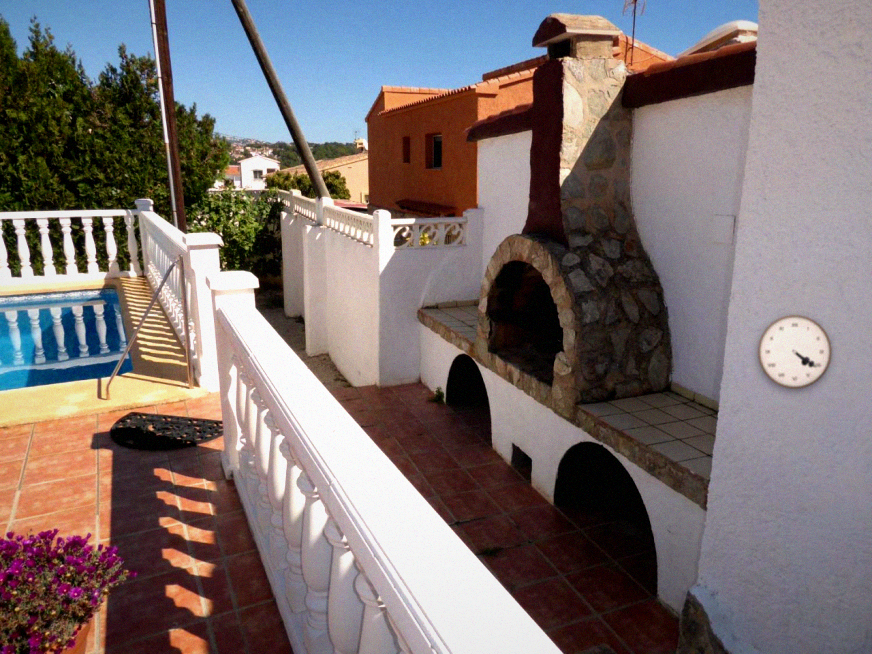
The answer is 4:21
